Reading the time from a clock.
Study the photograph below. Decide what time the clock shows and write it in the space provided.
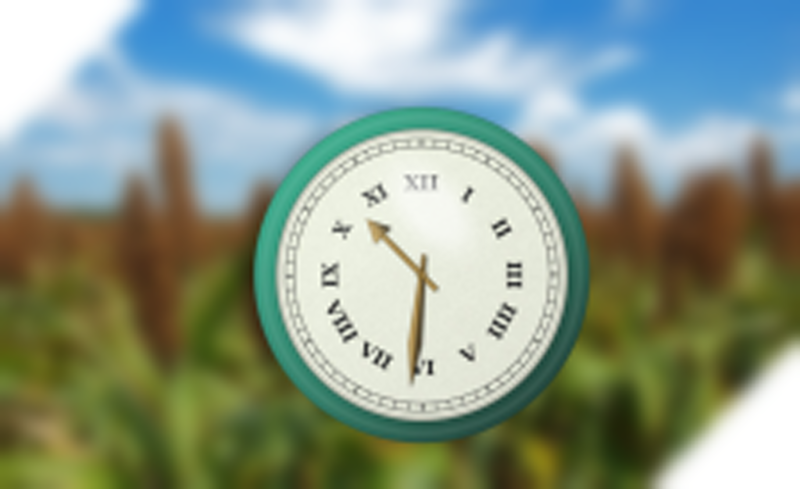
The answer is 10:31
